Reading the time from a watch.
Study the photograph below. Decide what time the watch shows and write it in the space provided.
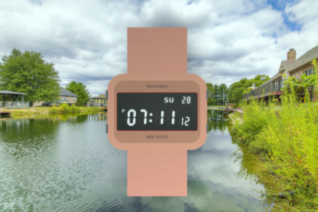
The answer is 7:11:12
